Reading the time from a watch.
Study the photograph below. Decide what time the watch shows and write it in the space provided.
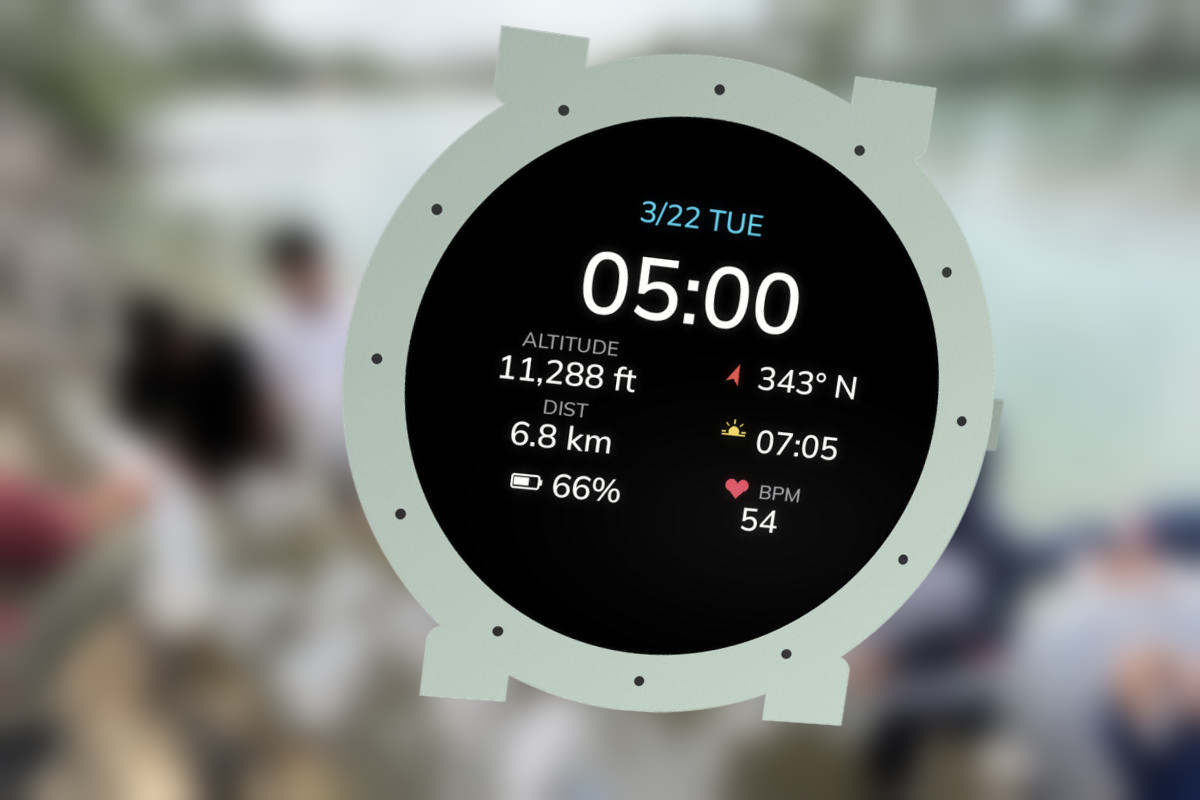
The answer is 5:00
